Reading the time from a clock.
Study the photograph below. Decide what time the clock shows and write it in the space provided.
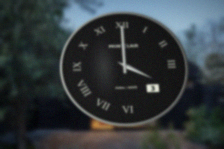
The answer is 4:00
